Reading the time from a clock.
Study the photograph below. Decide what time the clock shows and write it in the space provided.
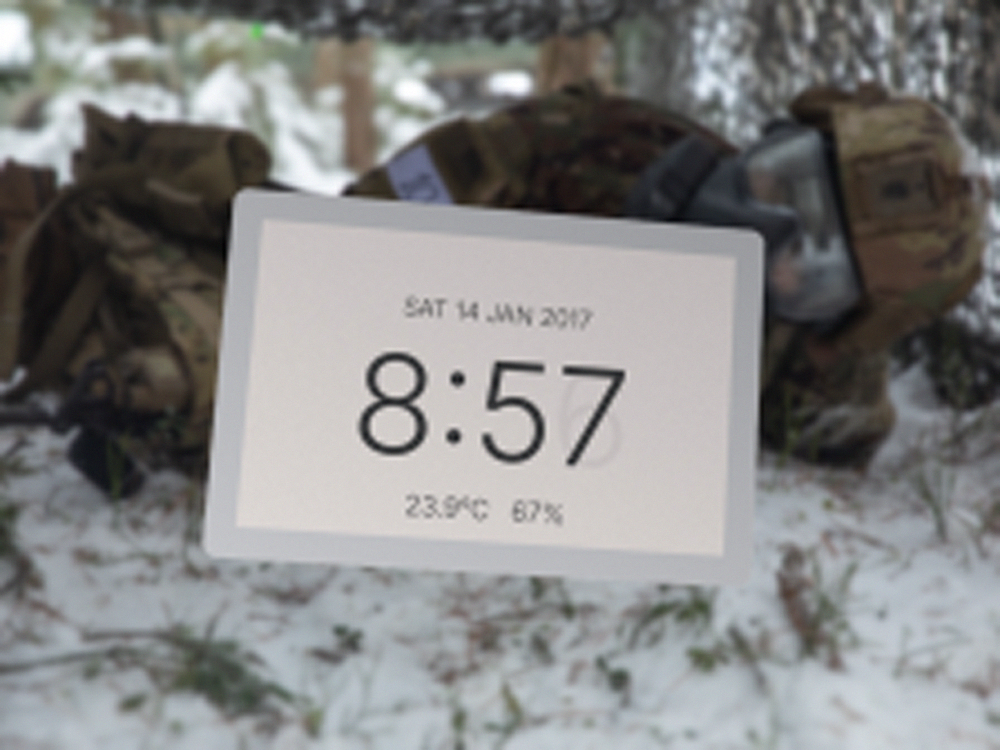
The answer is 8:57
